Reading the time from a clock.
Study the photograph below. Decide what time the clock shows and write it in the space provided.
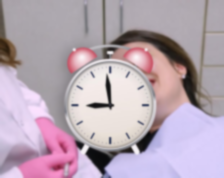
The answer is 8:59
